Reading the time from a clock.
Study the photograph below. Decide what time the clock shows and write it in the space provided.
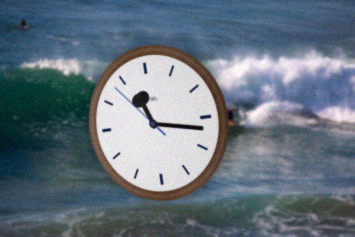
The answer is 11:16:53
